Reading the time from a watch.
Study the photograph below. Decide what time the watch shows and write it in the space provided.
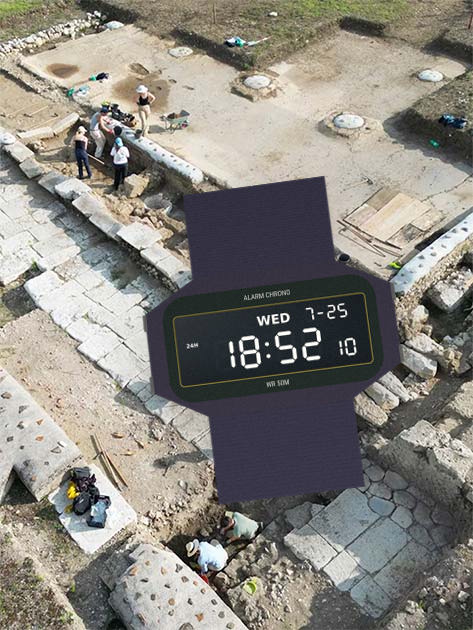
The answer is 18:52:10
